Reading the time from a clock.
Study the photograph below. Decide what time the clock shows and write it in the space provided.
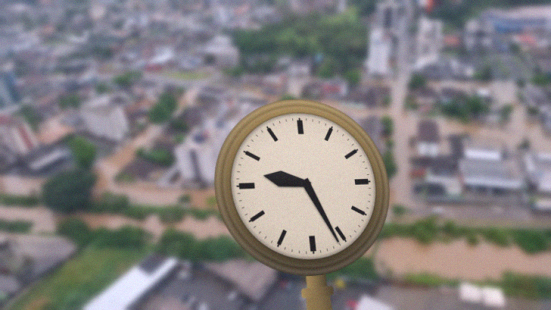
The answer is 9:26
